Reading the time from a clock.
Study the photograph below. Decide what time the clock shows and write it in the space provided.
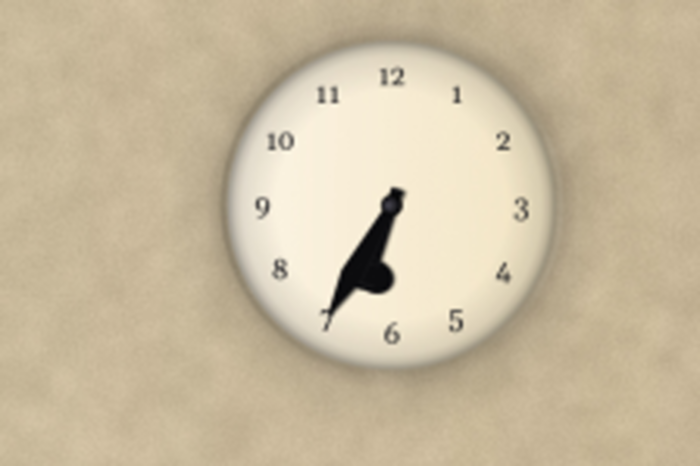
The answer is 6:35
